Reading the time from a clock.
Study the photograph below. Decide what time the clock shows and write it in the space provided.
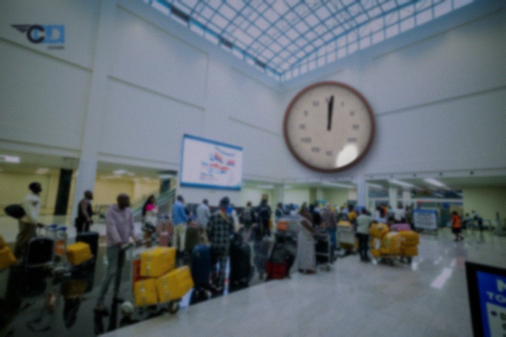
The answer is 12:01
